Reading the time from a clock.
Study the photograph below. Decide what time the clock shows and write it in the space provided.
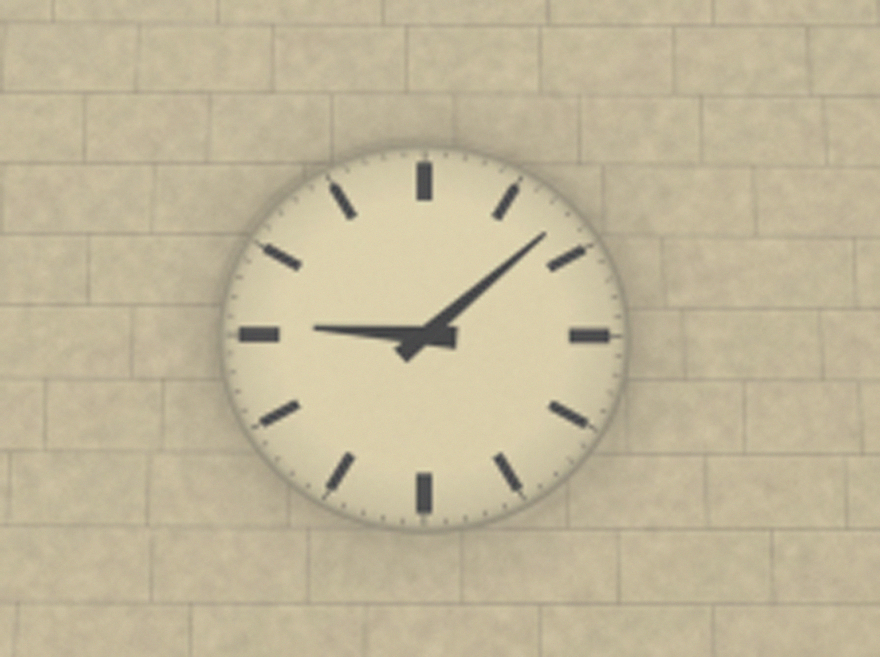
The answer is 9:08
